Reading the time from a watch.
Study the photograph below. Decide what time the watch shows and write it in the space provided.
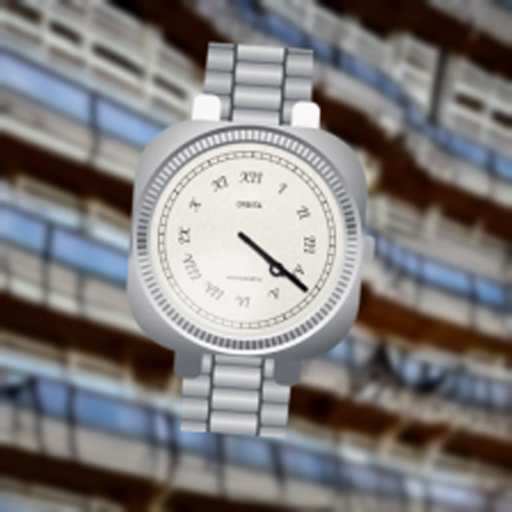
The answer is 4:21
